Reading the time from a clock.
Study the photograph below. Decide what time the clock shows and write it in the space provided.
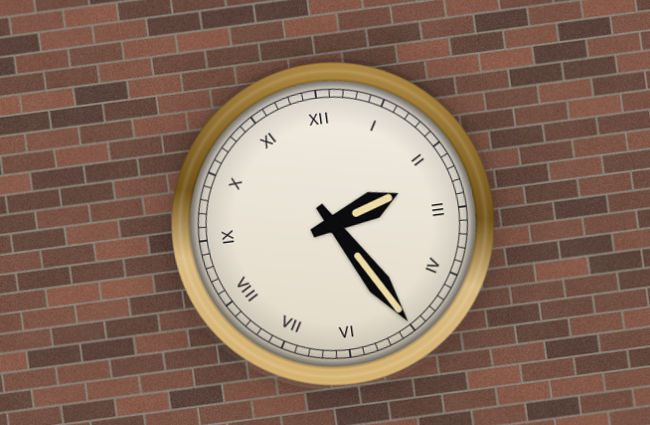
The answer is 2:25
